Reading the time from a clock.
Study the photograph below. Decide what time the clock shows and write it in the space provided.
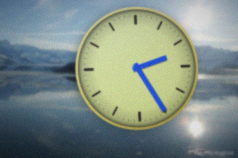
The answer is 2:25
